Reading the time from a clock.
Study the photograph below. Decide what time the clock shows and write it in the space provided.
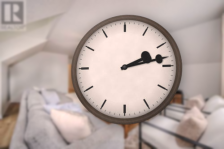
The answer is 2:13
